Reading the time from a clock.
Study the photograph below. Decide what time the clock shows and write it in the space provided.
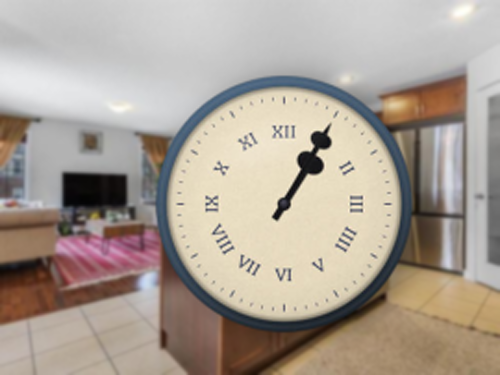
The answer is 1:05
